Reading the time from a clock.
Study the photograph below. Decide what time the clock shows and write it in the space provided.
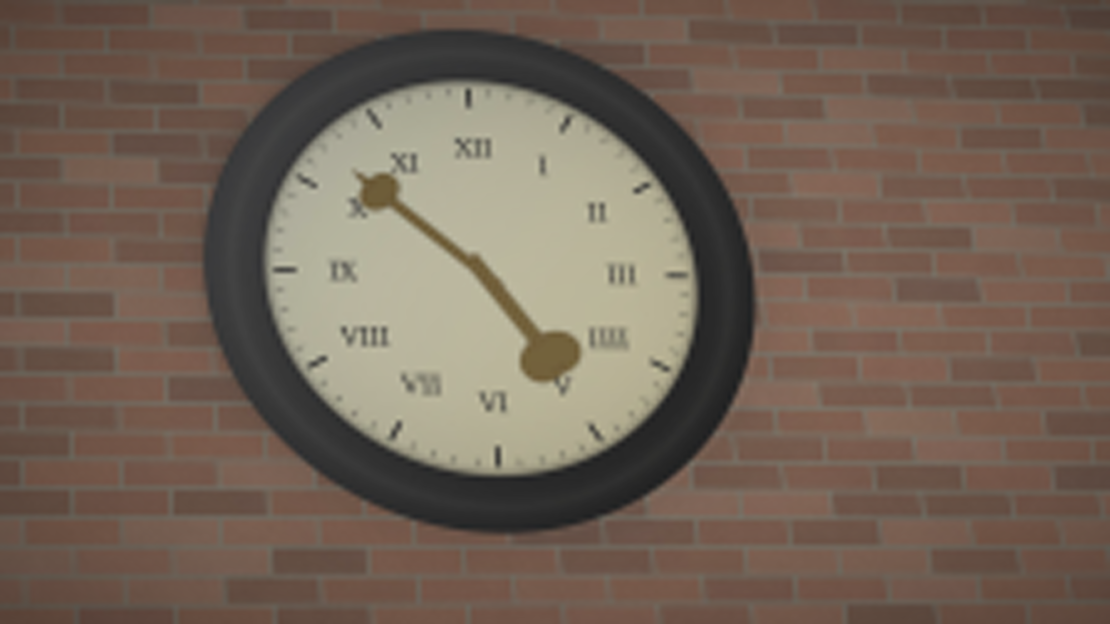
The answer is 4:52
